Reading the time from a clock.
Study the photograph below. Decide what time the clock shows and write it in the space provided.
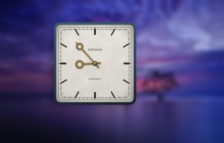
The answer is 8:53
